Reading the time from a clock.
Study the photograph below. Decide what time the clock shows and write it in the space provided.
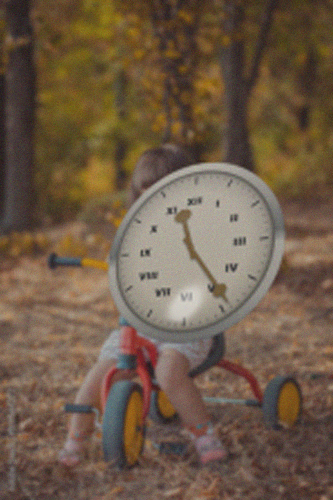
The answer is 11:24
